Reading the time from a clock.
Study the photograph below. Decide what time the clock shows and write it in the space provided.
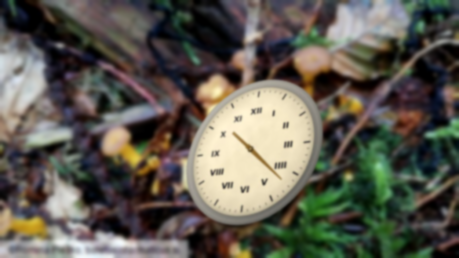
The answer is 10:22
